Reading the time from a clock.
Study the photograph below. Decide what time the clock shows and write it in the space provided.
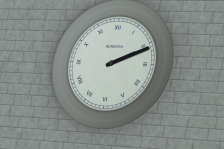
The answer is 2:11
